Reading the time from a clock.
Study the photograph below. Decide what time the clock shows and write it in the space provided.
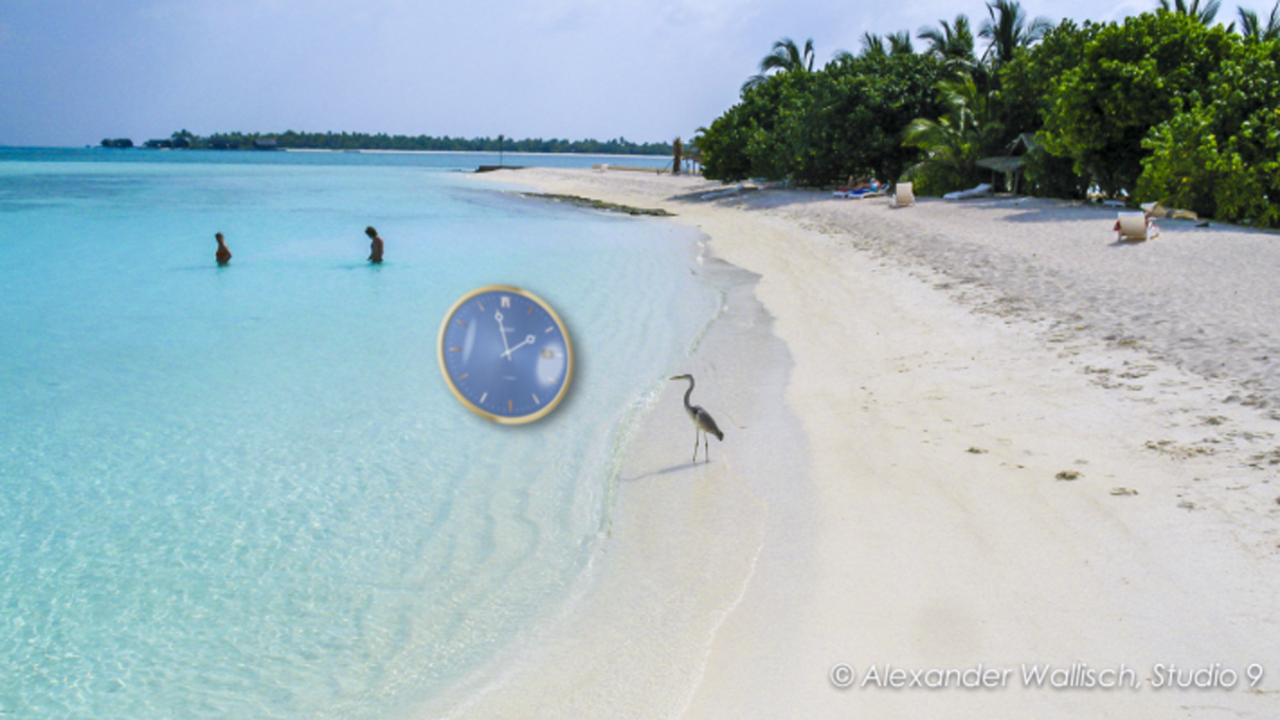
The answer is 1:58
